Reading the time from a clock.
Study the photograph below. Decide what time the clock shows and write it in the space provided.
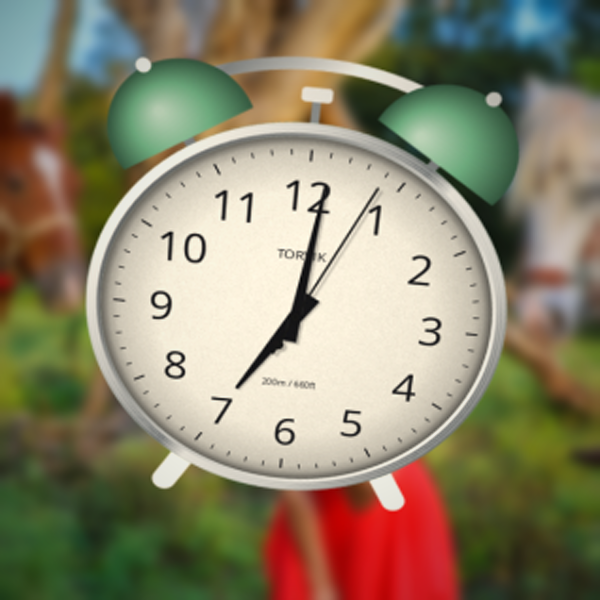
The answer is 7:01:04
